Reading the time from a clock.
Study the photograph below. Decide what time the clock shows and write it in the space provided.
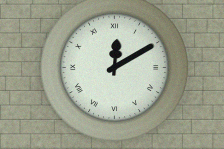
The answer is 12:10
